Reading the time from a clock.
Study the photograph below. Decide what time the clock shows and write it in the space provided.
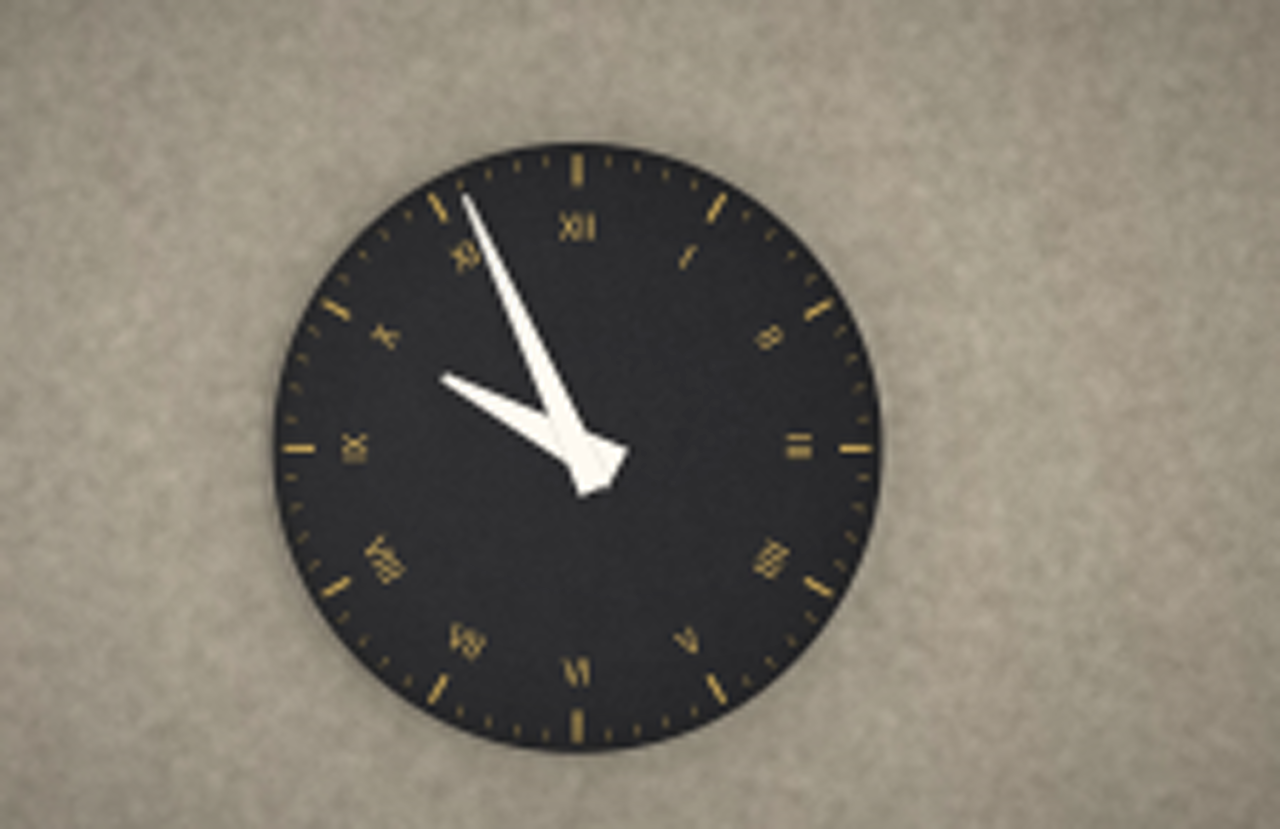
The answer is 9:56
